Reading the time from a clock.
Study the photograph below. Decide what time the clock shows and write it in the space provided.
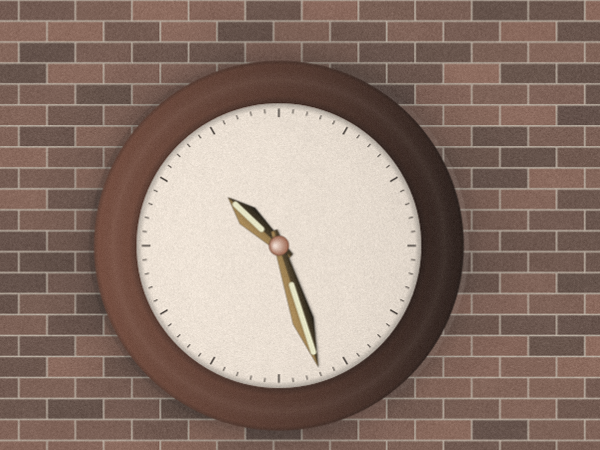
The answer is 10:27
